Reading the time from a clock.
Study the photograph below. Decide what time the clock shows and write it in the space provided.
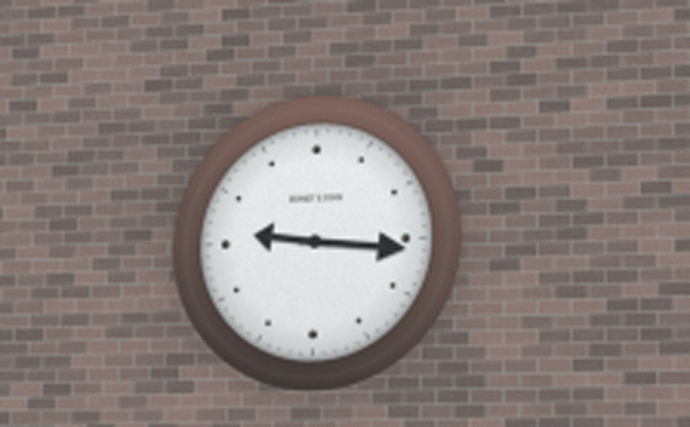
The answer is 9:16
